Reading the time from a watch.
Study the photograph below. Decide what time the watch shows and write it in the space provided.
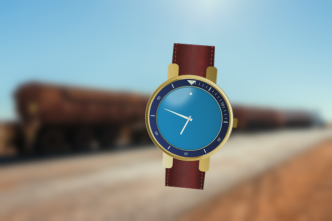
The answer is 6:48
